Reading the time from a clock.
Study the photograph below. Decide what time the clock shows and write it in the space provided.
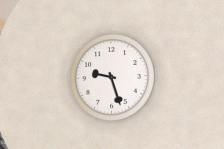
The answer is 9:27
